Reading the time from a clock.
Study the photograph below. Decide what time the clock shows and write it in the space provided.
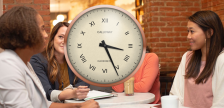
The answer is 3:26
